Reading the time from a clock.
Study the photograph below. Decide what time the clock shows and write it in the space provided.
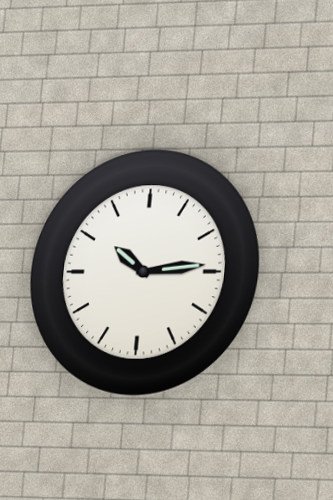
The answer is 10:14
